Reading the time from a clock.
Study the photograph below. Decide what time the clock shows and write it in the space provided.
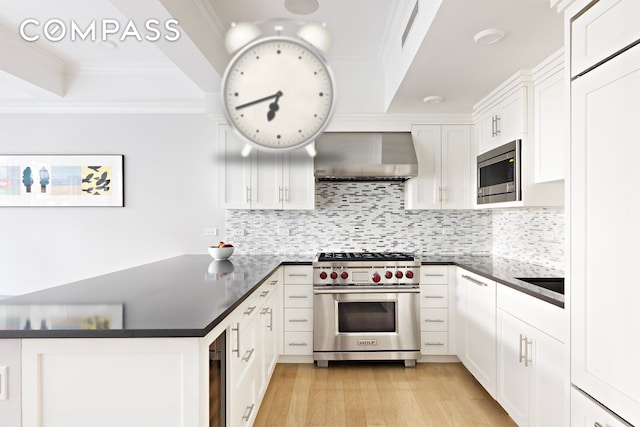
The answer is 6:42
